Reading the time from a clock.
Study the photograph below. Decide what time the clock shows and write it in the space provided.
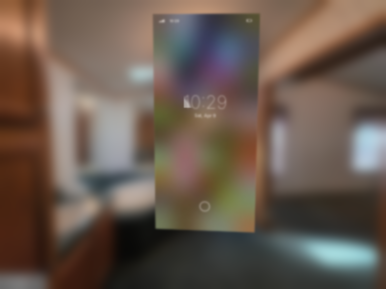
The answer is 10:29
